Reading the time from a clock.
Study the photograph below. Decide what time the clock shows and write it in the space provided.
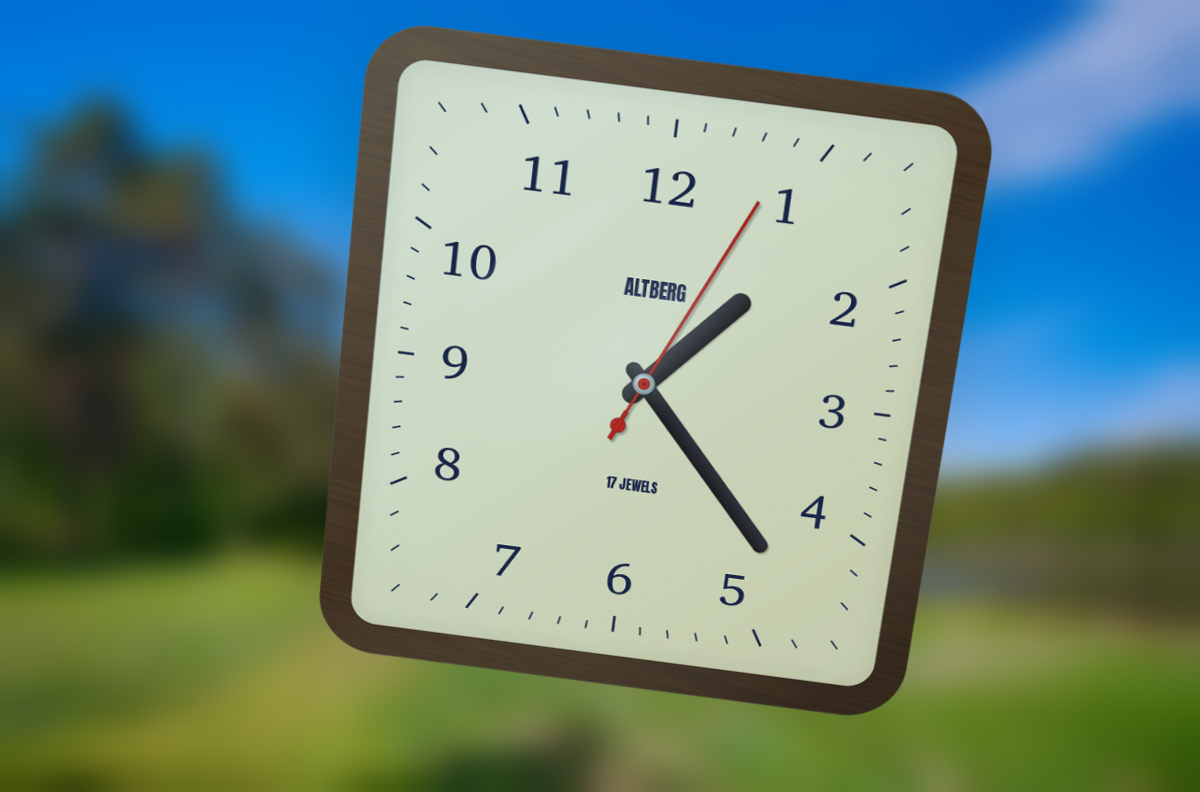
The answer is 1:23:04
